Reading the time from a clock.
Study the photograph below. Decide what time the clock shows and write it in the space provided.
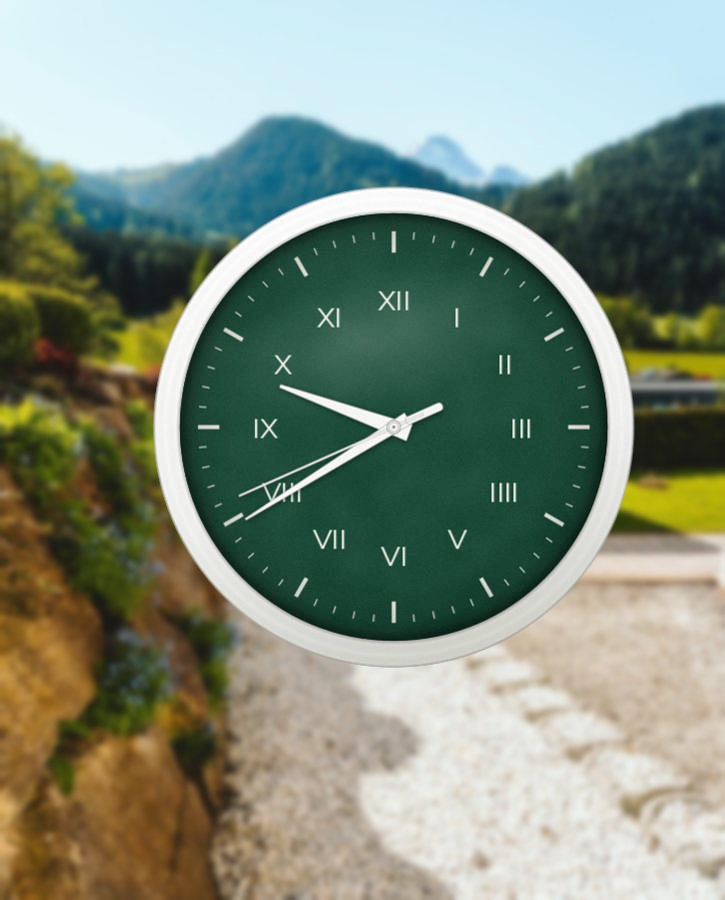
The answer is 9:39:41
